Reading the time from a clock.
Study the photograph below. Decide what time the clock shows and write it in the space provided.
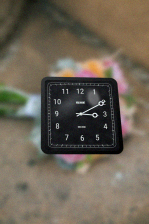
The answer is 3:10
